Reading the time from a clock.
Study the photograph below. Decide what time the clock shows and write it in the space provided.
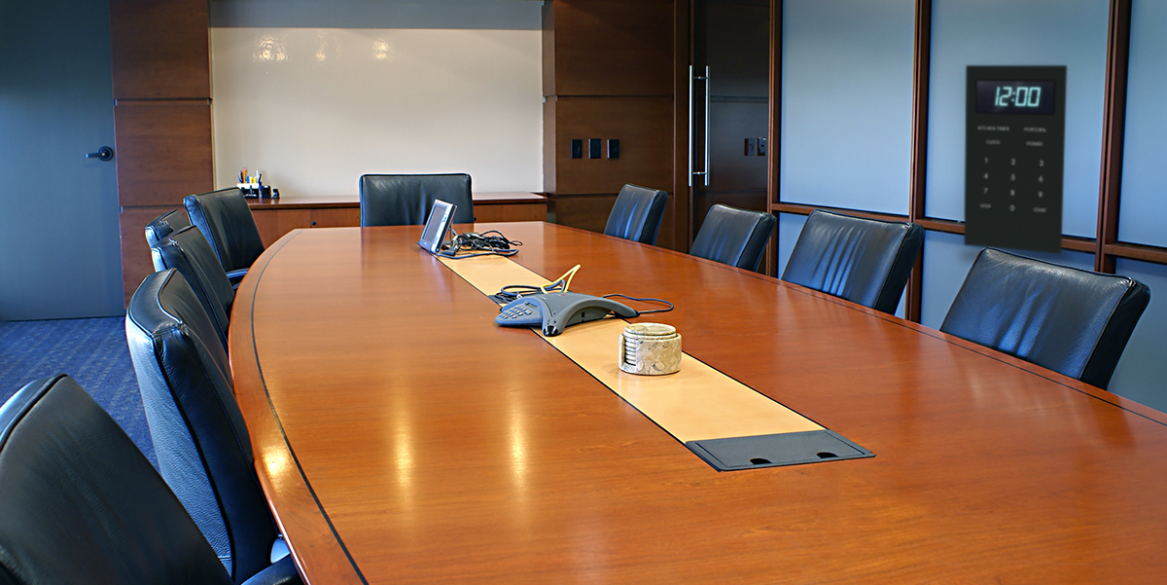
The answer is 12:00
